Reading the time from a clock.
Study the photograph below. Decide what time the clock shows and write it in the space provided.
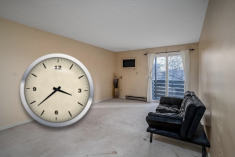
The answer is 3:38
